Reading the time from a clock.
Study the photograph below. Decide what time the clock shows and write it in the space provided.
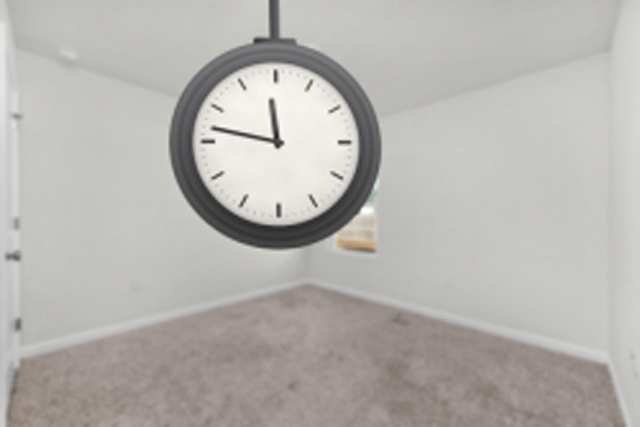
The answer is 11:47
